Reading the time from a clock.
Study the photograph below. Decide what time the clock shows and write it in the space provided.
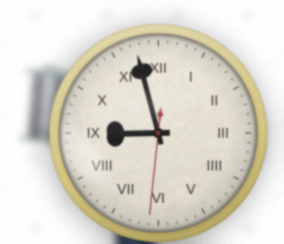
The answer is 8:57:31
